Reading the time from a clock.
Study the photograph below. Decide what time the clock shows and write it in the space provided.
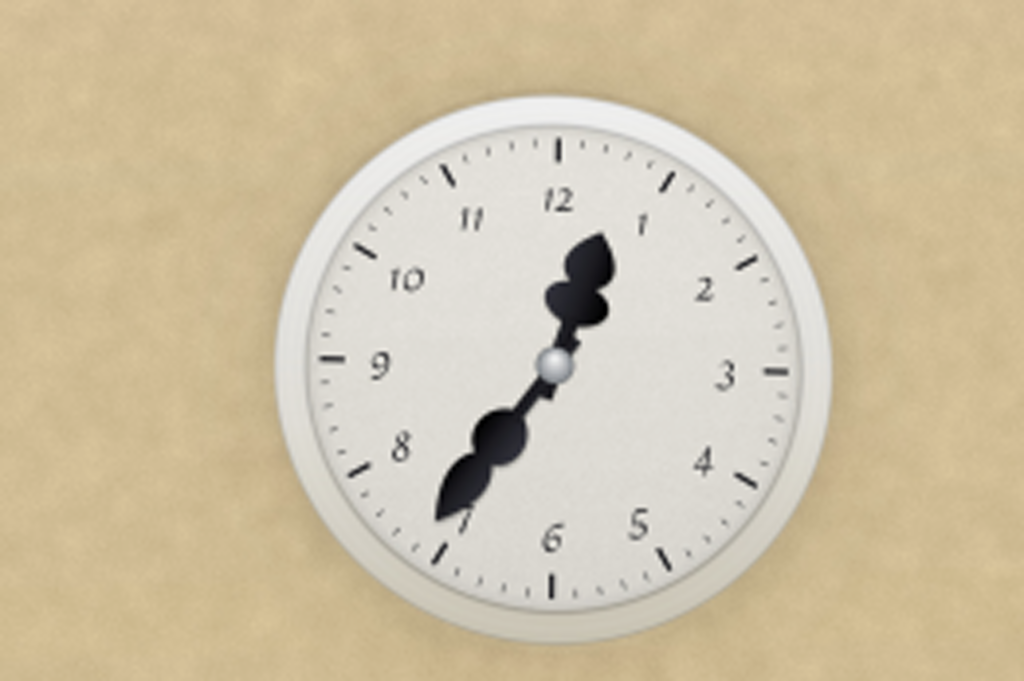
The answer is 12:36
